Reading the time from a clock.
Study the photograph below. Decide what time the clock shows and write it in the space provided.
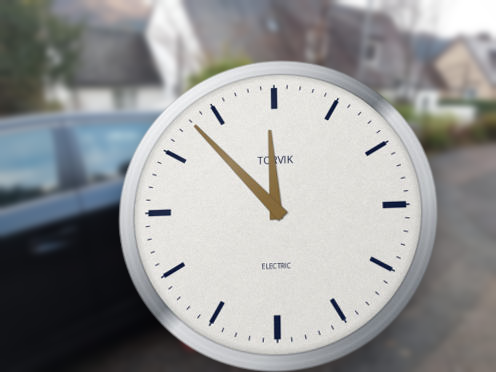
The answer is 11:53
